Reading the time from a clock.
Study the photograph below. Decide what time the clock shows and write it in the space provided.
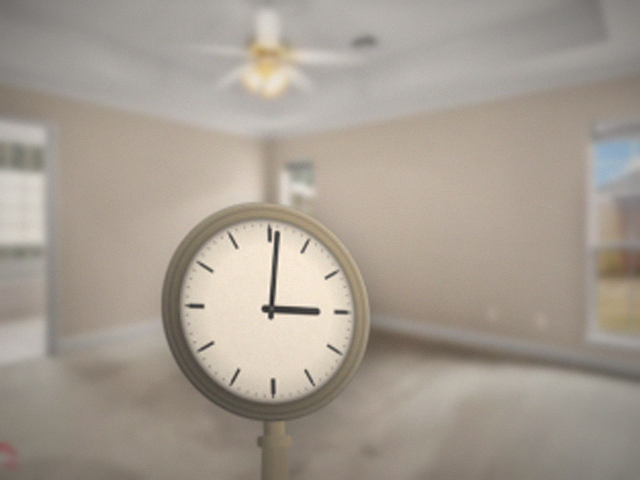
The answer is 3:01
